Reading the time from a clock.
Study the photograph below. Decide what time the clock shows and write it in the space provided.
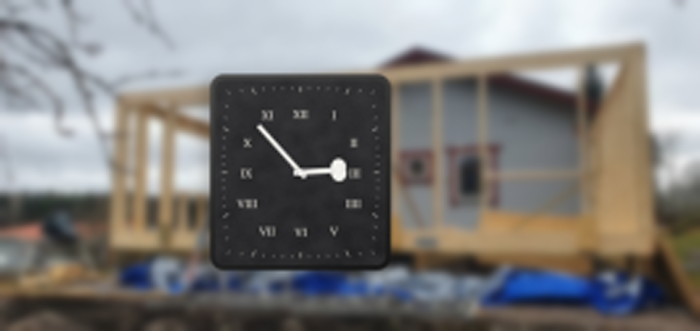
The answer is 2:53
